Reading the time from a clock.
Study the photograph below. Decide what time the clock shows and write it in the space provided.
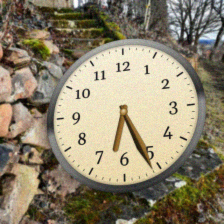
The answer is 6:26
